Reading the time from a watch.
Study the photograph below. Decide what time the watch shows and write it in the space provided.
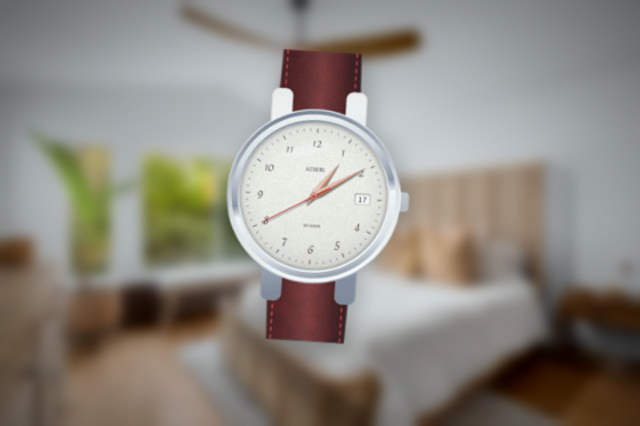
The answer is 1:09:40
